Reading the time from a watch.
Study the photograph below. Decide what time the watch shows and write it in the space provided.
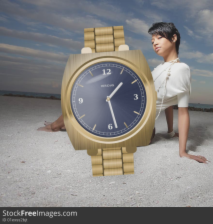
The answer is 1:28
